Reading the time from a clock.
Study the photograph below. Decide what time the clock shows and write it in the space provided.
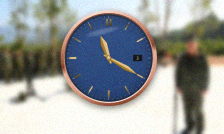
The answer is 11:20
